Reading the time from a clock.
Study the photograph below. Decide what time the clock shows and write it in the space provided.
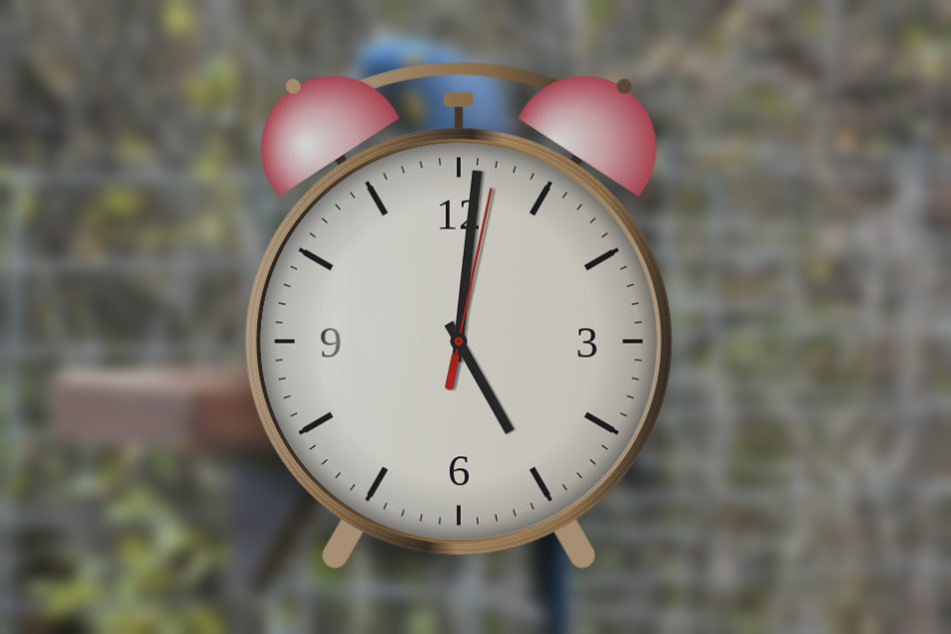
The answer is 5:01:02
